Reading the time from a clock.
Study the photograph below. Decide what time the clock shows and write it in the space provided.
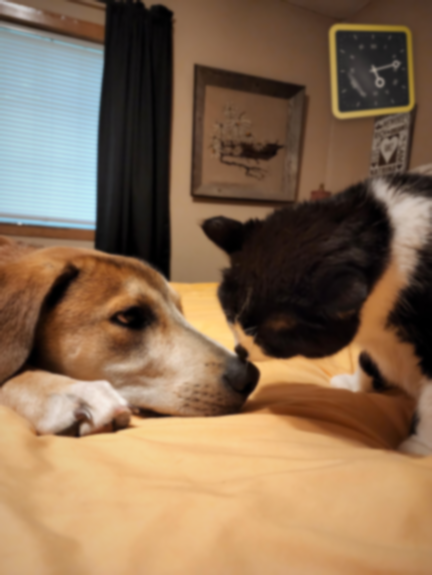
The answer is 5:13
